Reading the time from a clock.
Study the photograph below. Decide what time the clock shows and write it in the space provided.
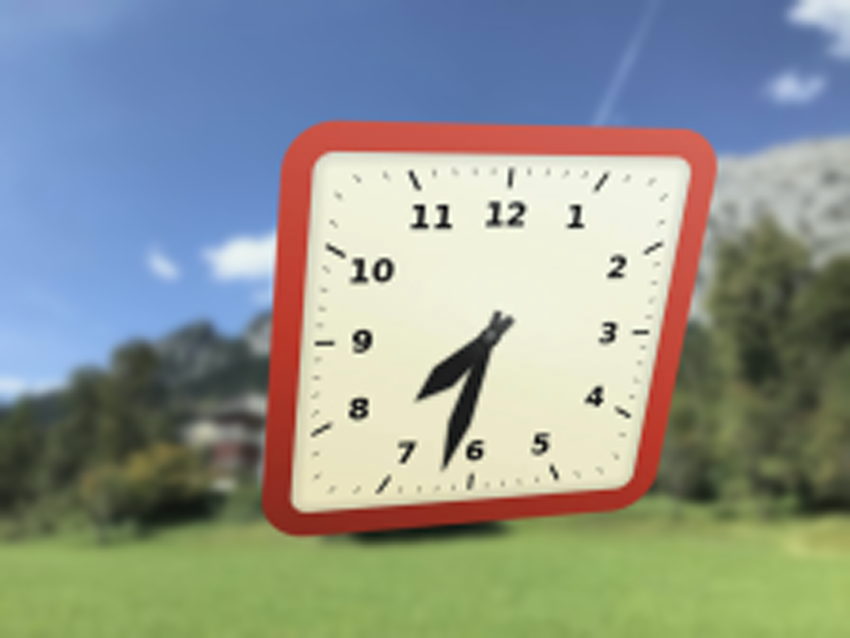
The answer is 7:32
